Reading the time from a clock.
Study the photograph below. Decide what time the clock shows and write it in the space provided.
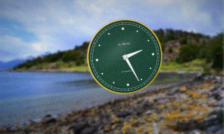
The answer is 2:26
